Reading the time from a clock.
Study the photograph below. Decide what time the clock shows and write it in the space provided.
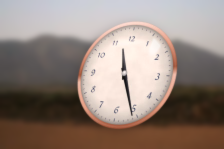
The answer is 11:26
